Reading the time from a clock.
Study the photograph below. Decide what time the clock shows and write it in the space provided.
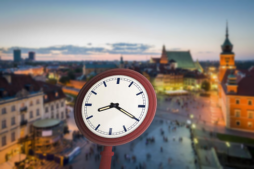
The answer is 8:20
